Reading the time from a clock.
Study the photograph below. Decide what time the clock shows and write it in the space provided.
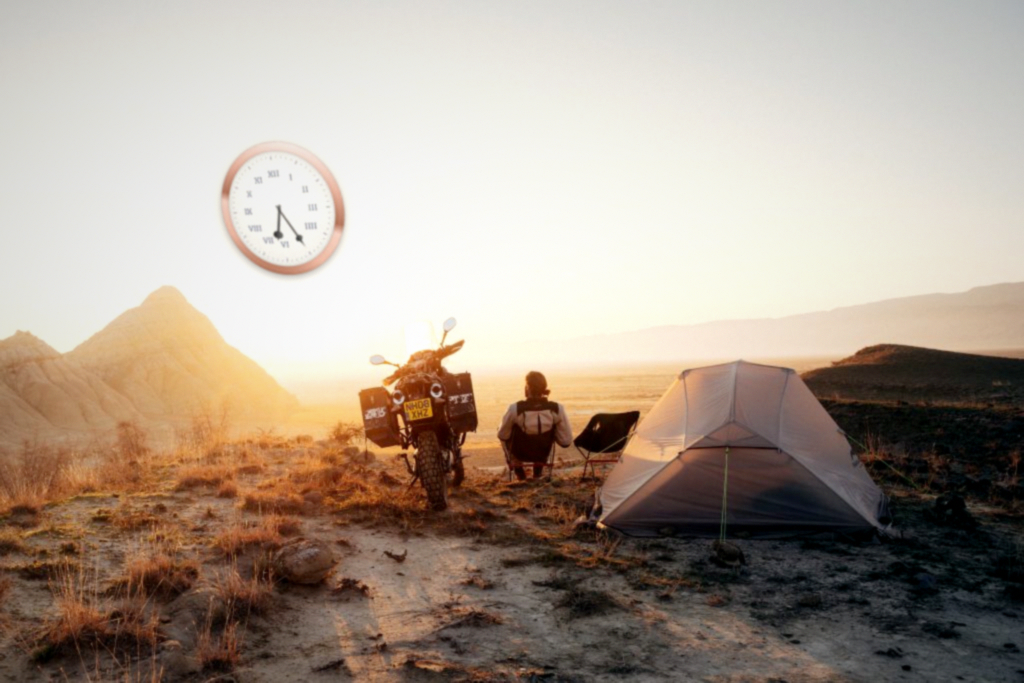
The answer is 6:25
